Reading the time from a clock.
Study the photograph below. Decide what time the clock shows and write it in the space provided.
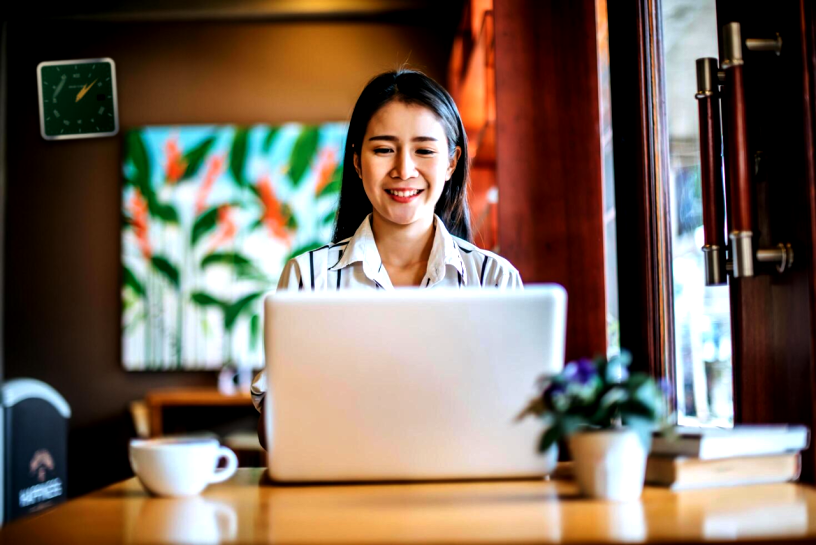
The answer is 1:08
